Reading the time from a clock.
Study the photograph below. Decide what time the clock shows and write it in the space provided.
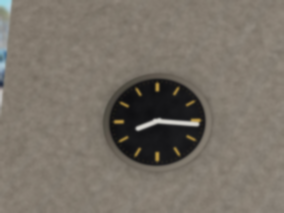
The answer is 8:16
